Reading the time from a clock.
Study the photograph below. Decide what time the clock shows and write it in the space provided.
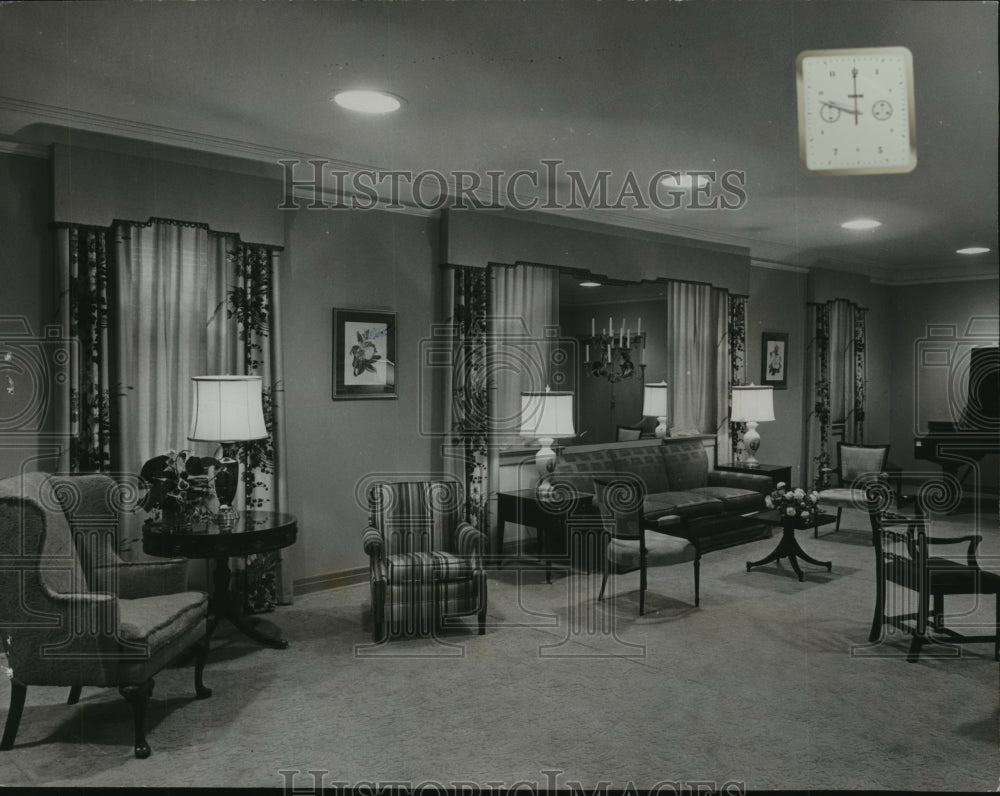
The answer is 9:48
